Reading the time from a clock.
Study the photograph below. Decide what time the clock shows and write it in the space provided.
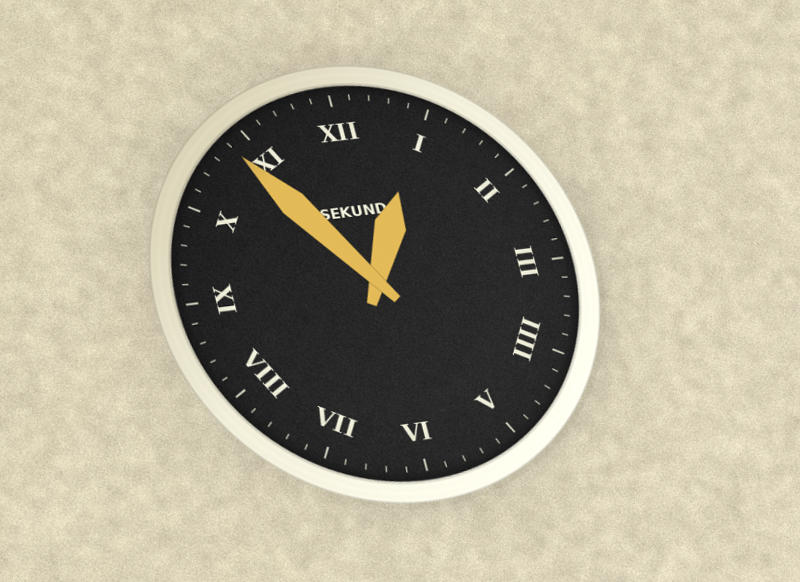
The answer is 12:54
